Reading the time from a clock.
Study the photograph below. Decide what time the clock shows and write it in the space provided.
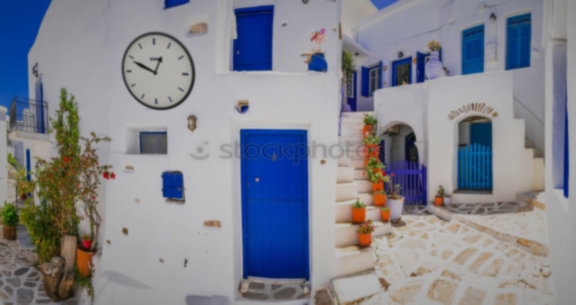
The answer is 12:49
